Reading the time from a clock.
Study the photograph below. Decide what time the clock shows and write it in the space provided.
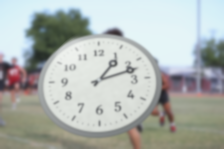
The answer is 1:12
